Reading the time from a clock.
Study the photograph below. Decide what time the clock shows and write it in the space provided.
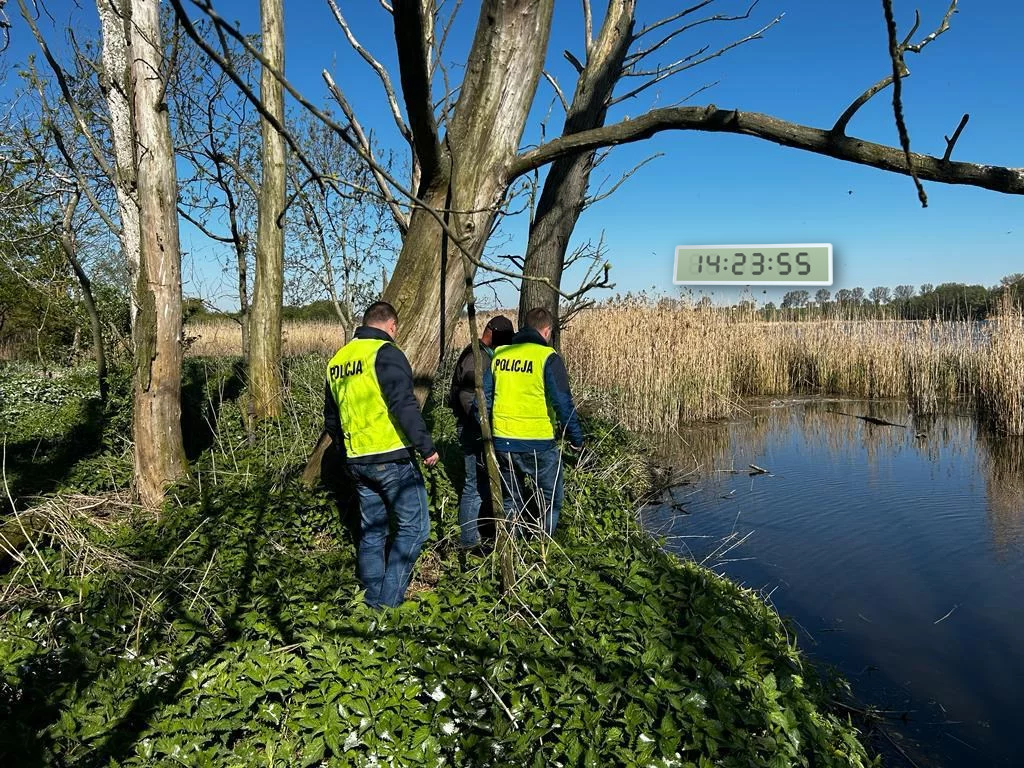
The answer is 14:23:55
